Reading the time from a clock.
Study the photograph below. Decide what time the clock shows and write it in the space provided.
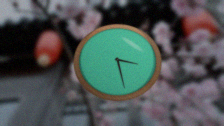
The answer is 3:28
